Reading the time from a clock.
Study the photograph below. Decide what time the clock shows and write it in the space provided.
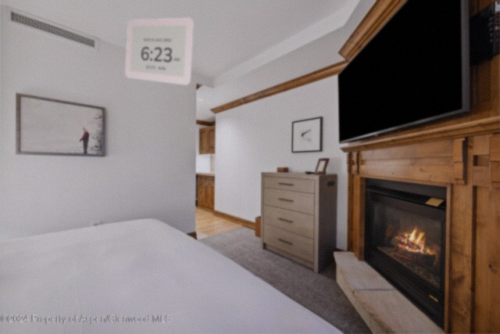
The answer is 6:23
